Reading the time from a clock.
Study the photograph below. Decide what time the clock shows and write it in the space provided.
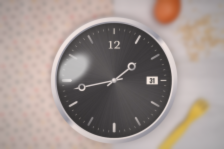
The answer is 1:43
